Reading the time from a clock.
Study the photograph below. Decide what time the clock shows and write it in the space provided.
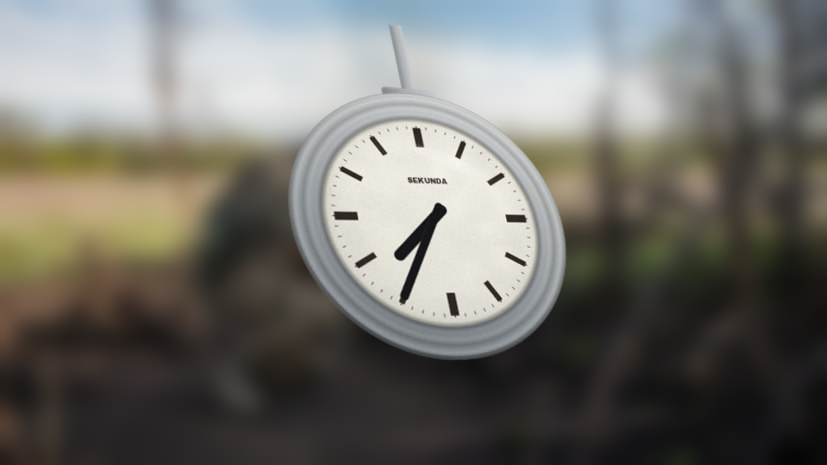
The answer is 7:35
